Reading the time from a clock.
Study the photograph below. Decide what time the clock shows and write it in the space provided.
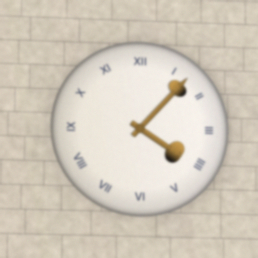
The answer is 4:07
